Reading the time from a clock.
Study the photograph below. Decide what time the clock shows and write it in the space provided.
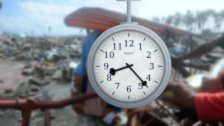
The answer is 8:23
